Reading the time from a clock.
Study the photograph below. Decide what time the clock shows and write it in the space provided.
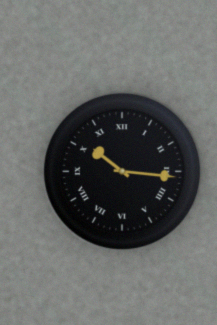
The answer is 10:16
